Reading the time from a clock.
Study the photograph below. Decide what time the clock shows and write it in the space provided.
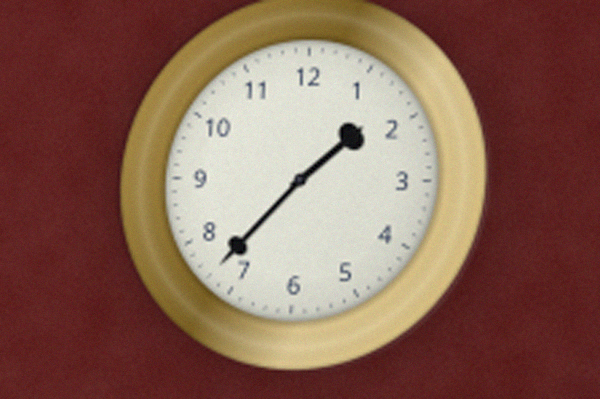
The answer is 1:37
